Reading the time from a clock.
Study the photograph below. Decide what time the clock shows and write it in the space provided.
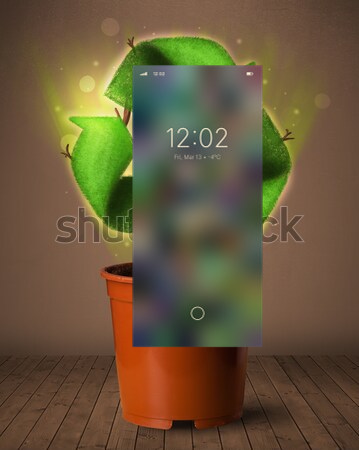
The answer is 12:02
